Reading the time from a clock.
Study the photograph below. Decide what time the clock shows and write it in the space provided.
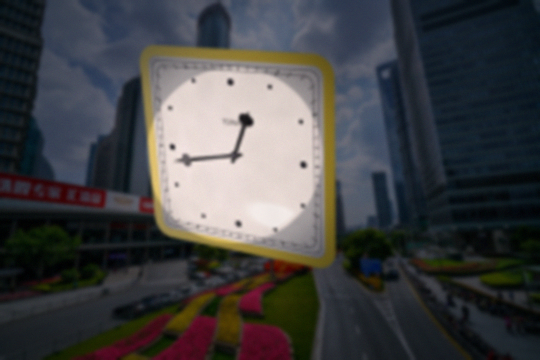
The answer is 12:43
